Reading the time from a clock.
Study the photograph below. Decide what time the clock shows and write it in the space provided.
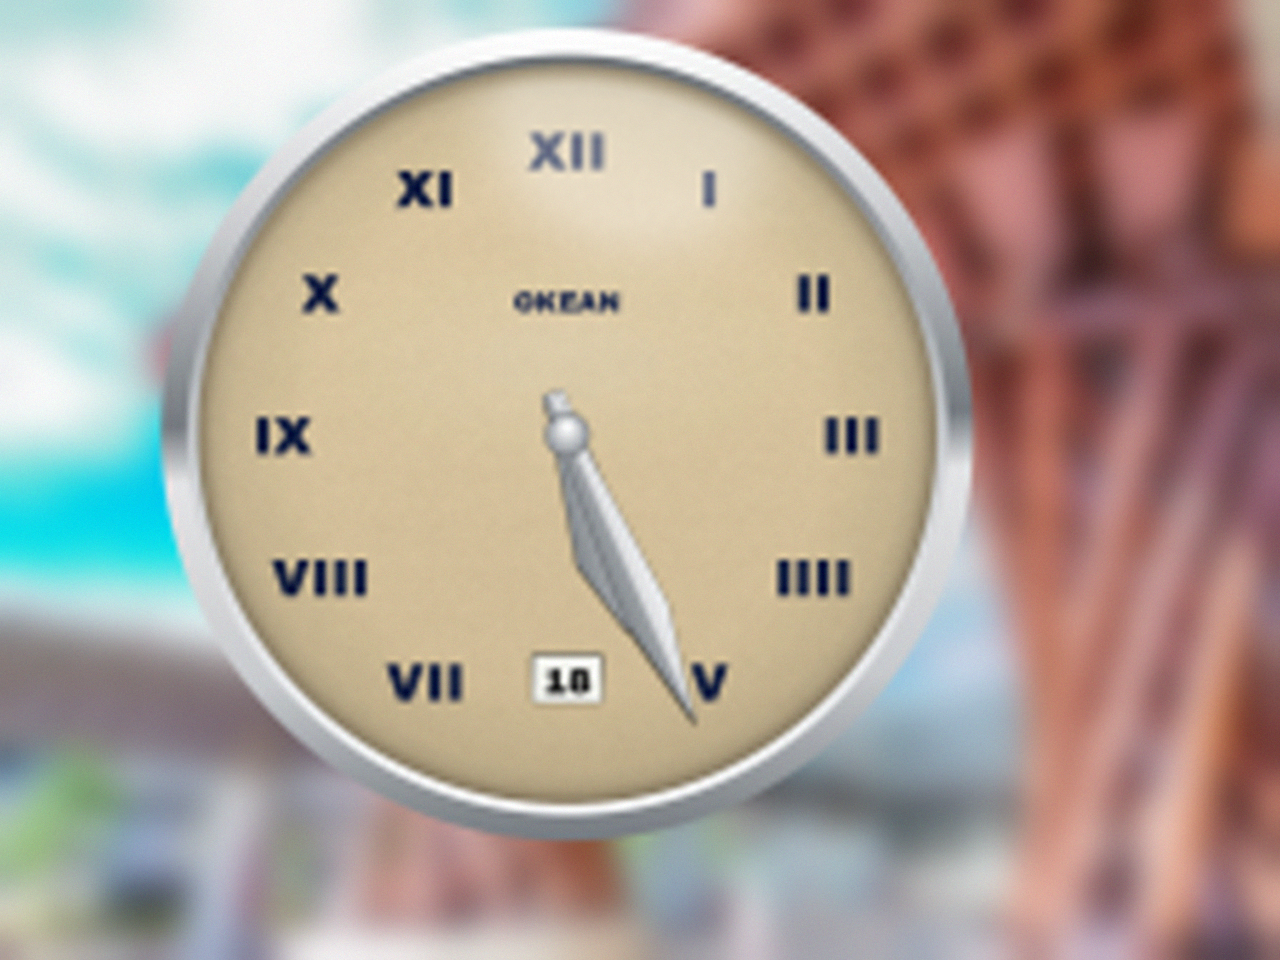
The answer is 5:26
